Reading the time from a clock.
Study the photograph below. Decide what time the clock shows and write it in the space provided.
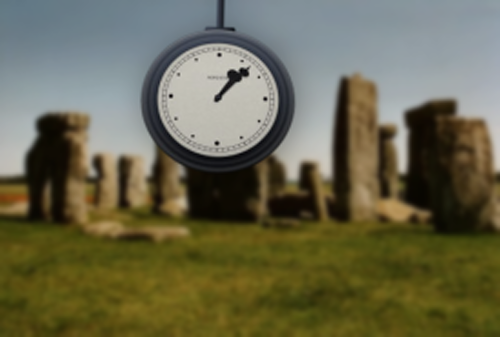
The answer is 1:07
